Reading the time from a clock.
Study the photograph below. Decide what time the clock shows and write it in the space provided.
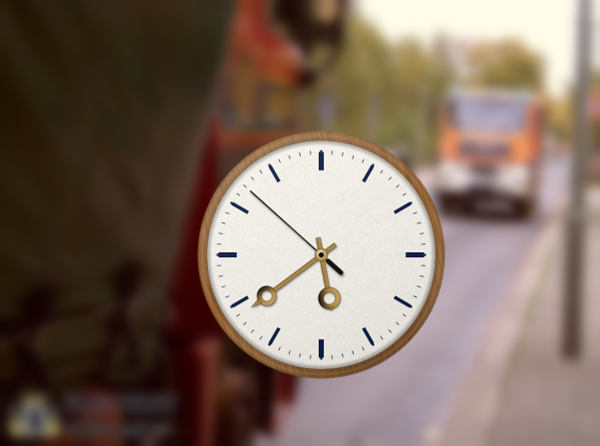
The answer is 5:38:52
